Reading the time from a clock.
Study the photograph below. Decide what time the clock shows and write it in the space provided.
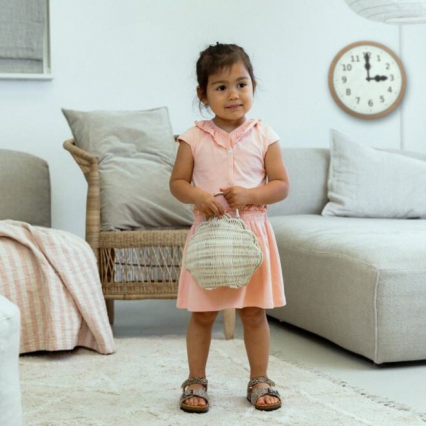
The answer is 3:00
